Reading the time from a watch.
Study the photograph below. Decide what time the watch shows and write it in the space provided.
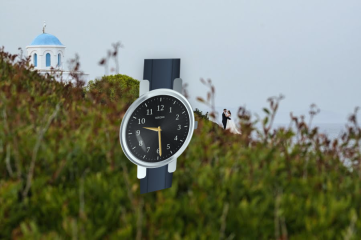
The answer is 9:29
